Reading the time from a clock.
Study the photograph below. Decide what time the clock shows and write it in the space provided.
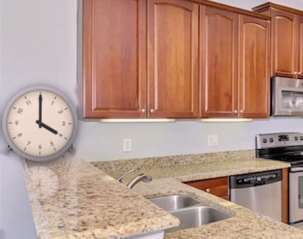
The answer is 4:00
